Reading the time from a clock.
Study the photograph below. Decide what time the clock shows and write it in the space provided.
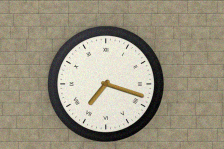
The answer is 7:18
